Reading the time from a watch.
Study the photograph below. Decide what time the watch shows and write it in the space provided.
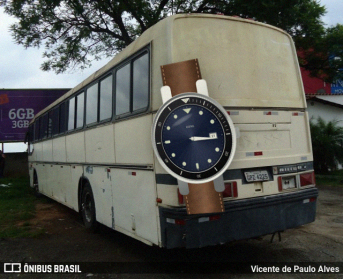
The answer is 3:16
